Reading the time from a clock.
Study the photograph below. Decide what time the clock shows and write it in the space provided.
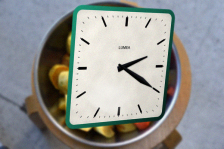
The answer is 2:20
